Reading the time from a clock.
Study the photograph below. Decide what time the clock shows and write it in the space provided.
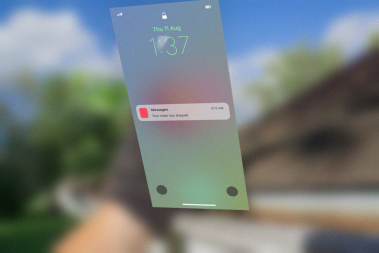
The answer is 1:37
